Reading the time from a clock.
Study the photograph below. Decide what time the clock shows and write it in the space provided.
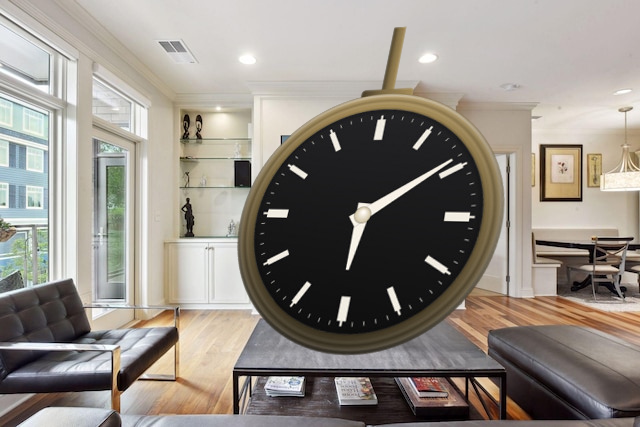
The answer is 6:09
